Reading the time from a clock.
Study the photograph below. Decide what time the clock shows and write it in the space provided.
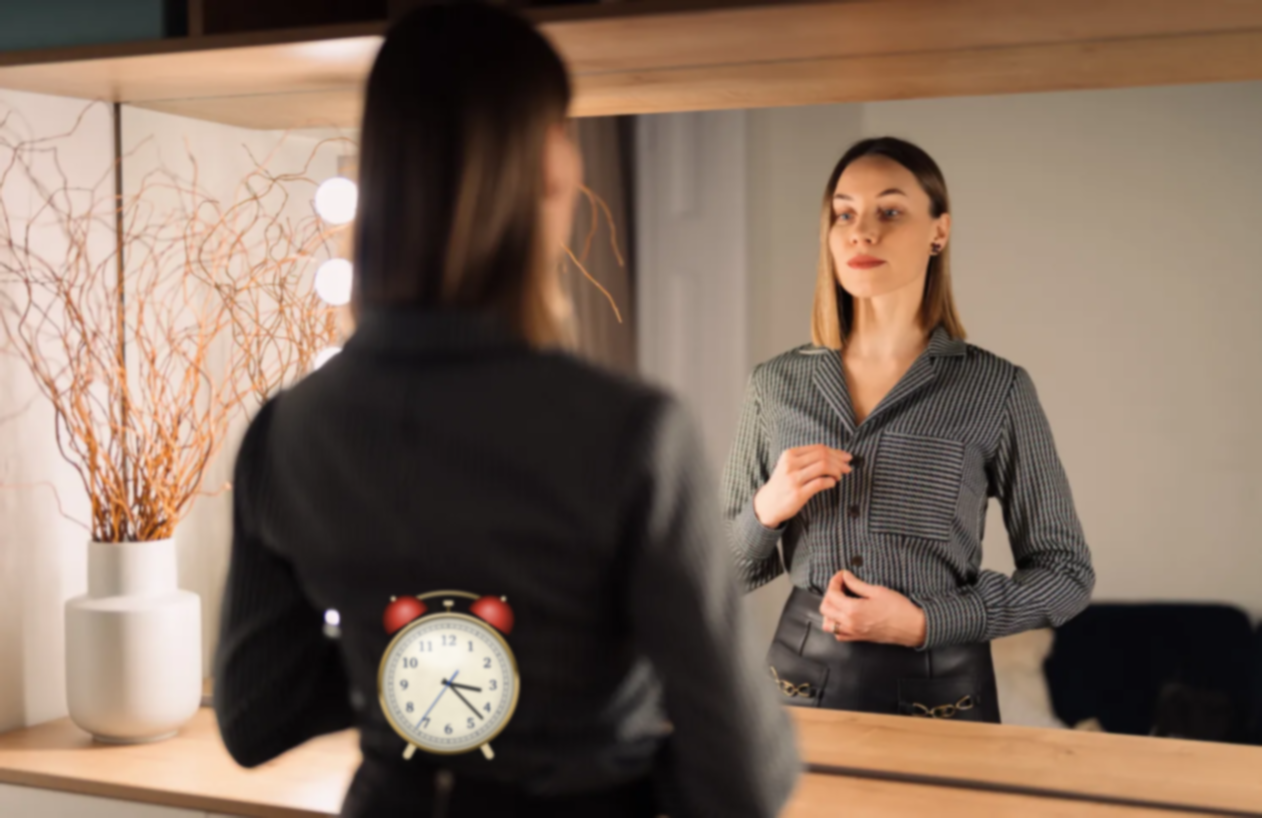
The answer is 3:22:36
